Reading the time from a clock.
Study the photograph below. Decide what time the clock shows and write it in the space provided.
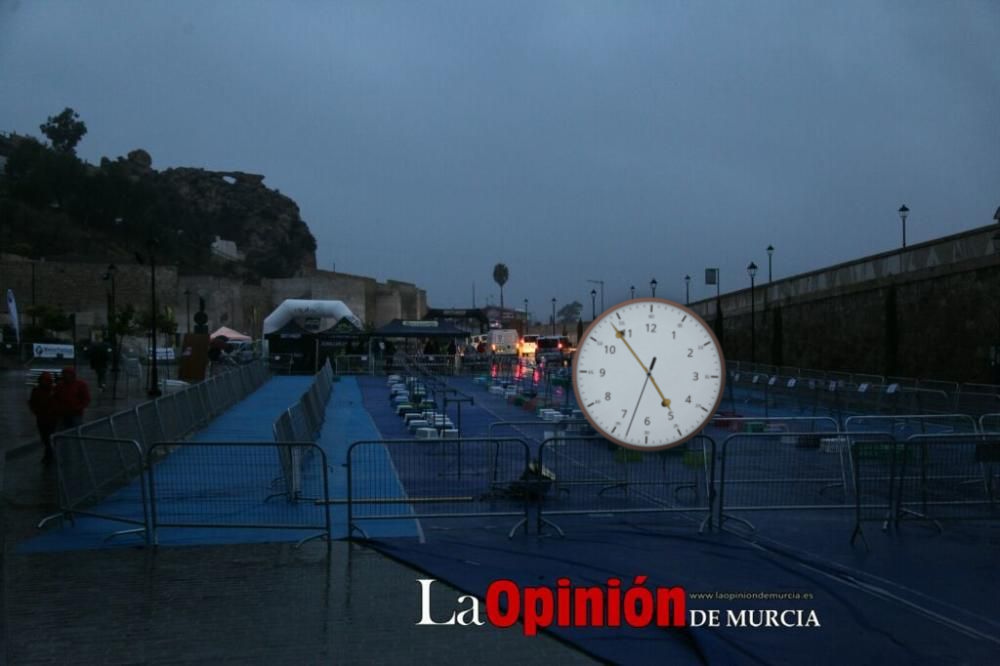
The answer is 4:53:33
